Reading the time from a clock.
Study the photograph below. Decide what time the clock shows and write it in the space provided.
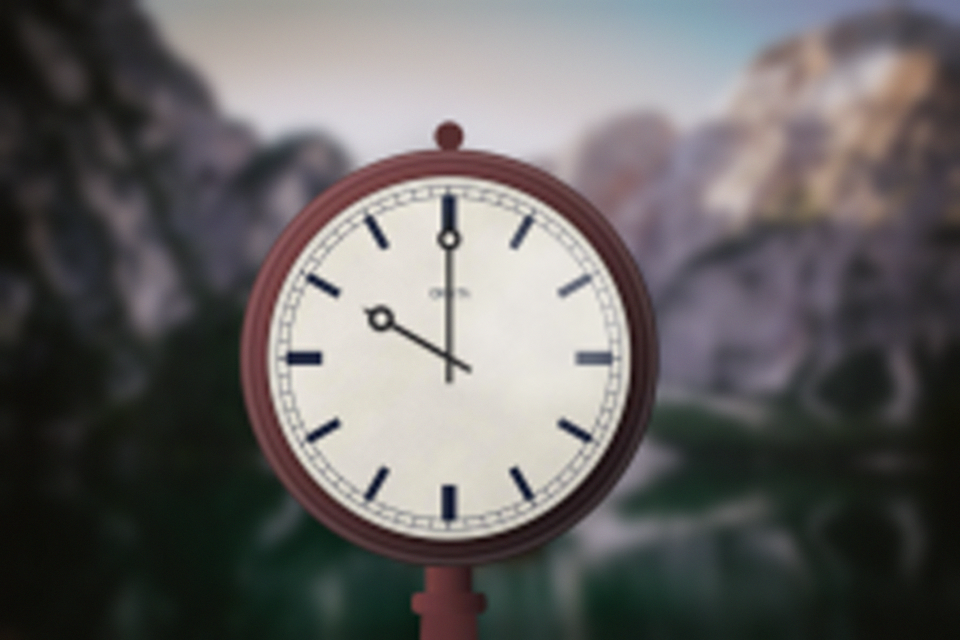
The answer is 10:00
